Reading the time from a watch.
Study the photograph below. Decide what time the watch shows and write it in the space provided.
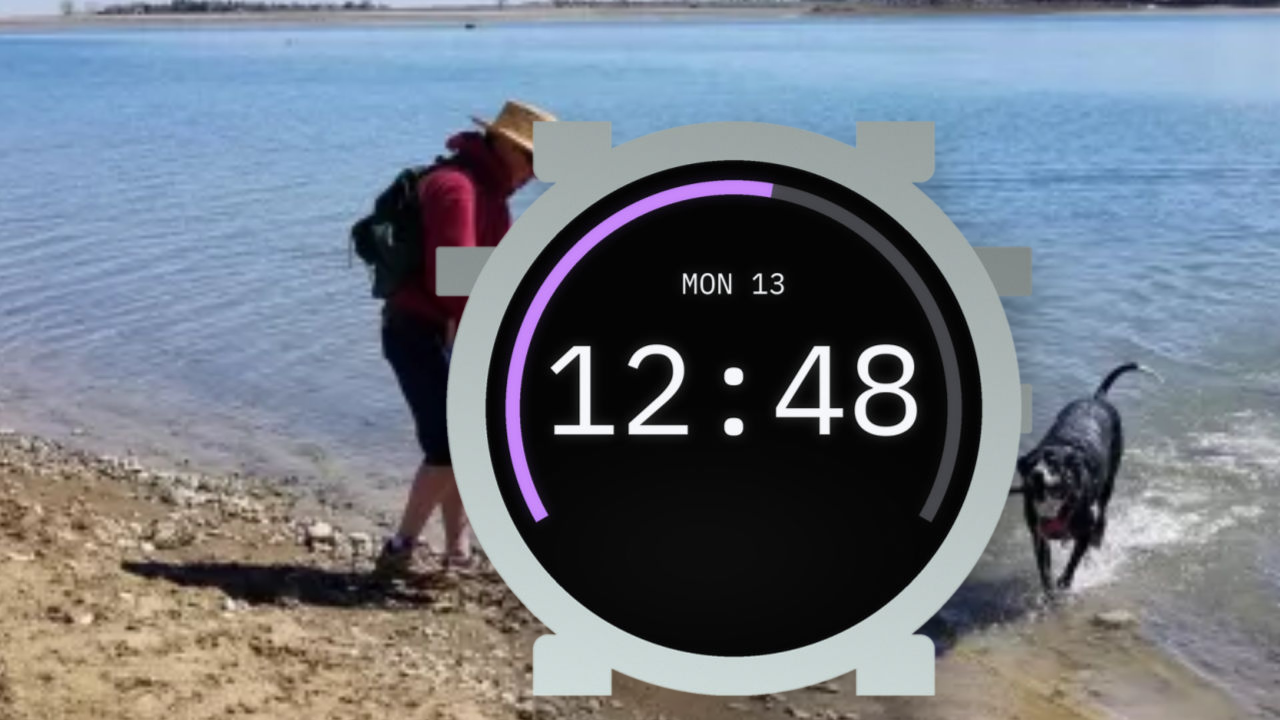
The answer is 12:48
